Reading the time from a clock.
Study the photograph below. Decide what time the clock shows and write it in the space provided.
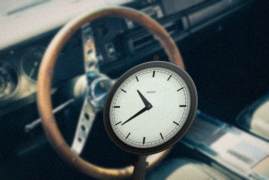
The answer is 10:39
